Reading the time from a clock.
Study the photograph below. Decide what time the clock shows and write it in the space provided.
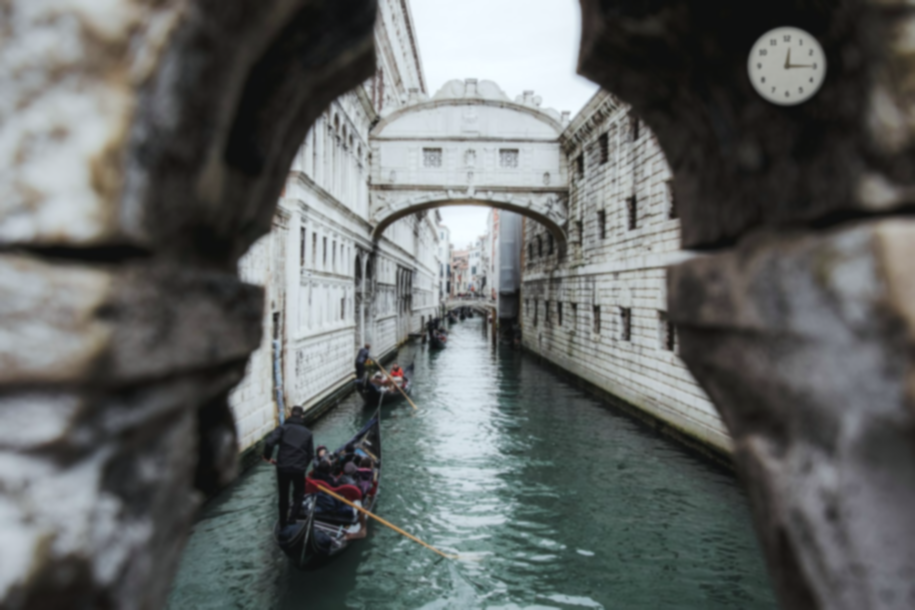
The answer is 12:15
